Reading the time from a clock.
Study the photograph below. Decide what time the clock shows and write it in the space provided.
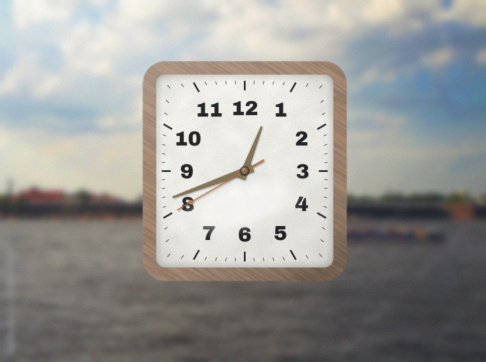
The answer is 12:41:40
